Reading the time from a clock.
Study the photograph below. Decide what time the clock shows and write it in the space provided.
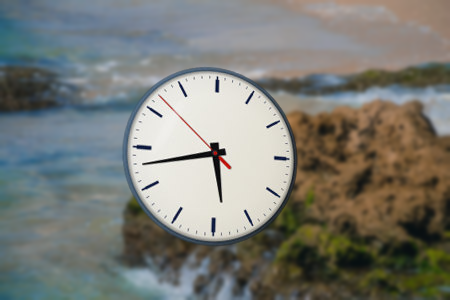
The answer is 5:42:52
